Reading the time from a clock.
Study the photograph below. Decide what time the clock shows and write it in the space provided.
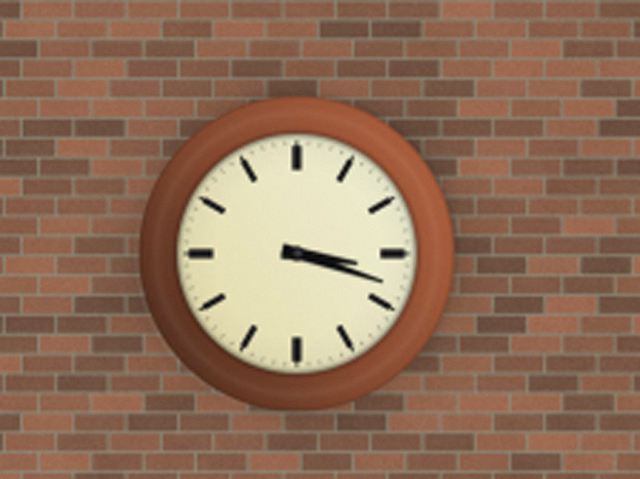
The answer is 3:18
